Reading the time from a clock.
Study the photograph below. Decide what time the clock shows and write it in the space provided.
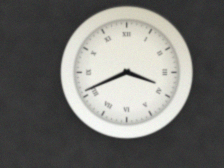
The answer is 3:41
